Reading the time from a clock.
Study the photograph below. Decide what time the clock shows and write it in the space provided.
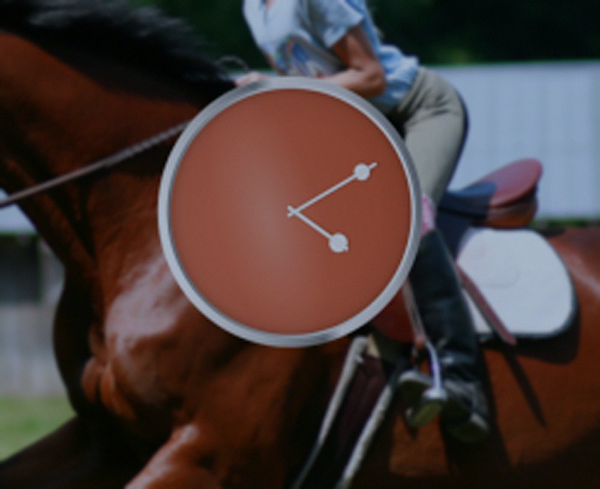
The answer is 4:10
